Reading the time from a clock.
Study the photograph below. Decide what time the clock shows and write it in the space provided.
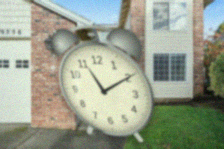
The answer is 11:10
